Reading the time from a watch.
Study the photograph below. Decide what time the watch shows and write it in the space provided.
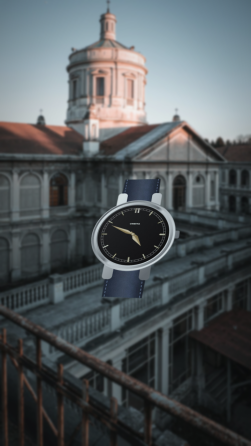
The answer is 4:49
